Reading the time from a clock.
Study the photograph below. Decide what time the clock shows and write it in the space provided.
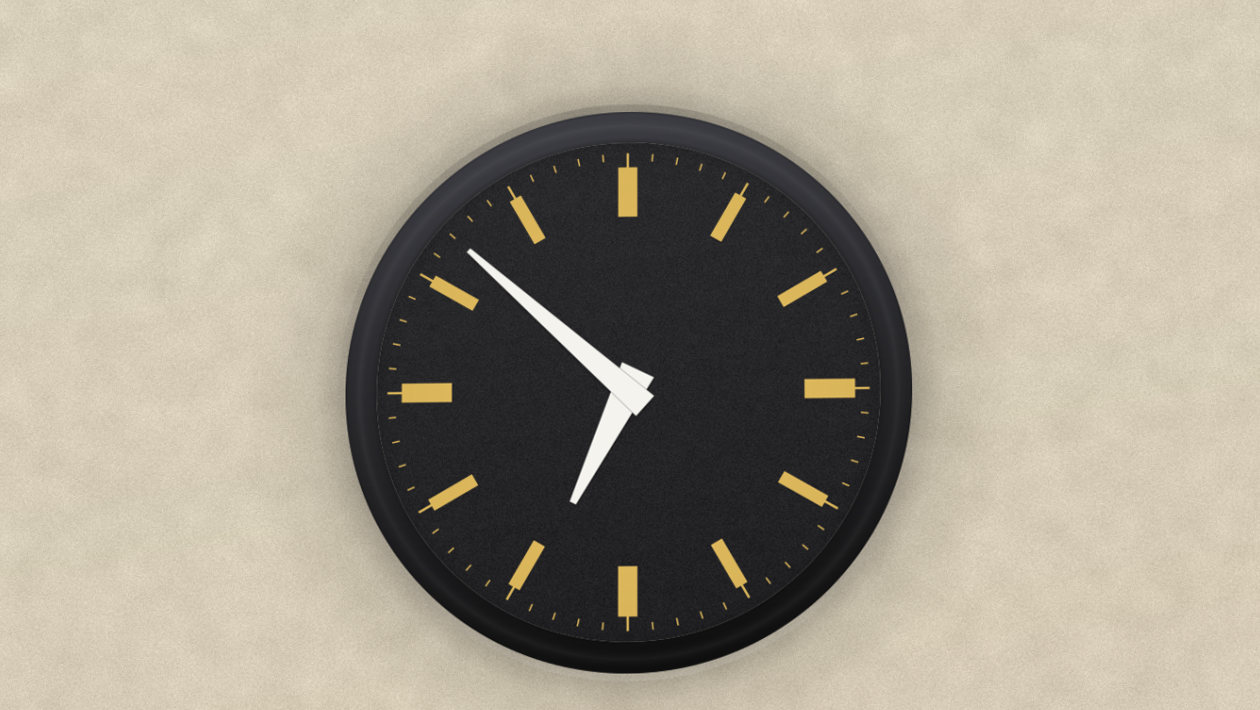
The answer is 6:52
